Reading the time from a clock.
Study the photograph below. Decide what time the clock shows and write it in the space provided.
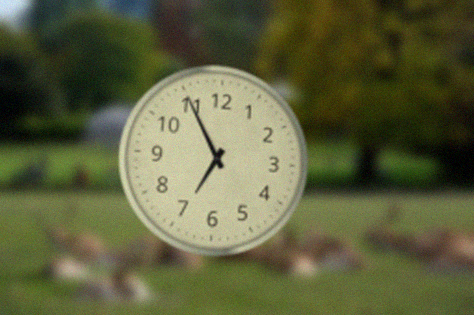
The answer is 6:55
